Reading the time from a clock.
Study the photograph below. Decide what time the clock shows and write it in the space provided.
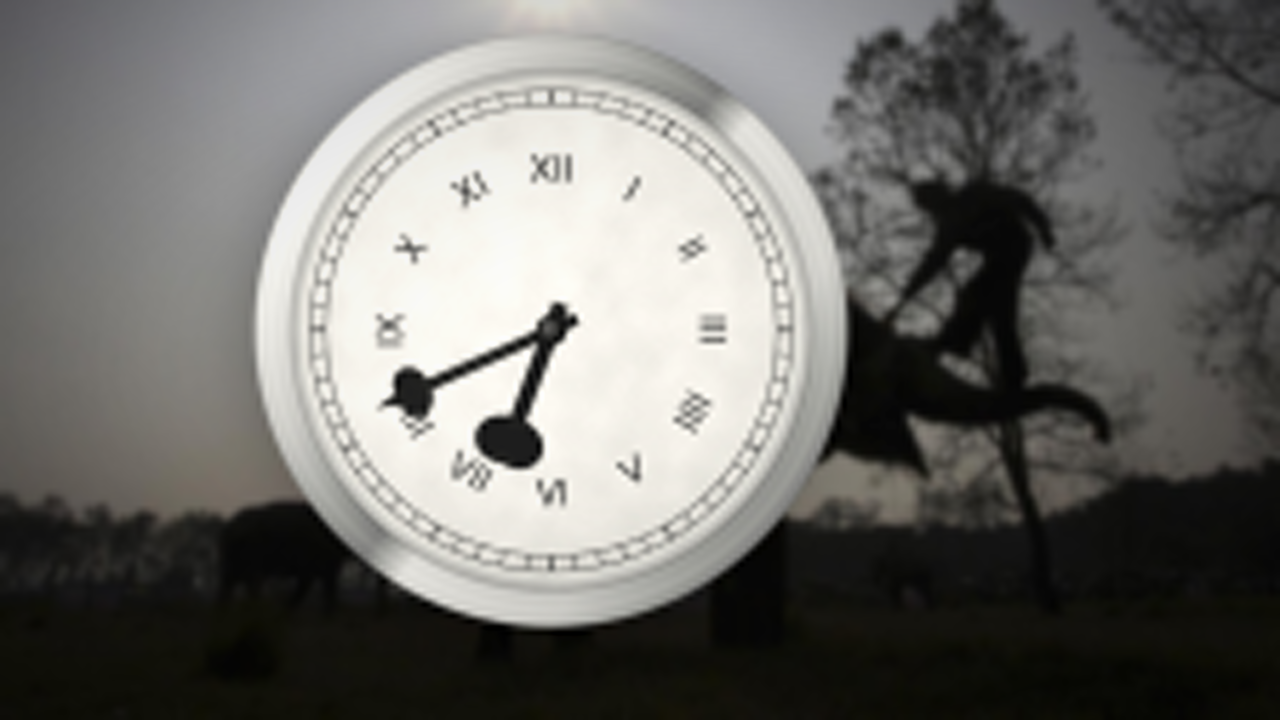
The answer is 6:41
